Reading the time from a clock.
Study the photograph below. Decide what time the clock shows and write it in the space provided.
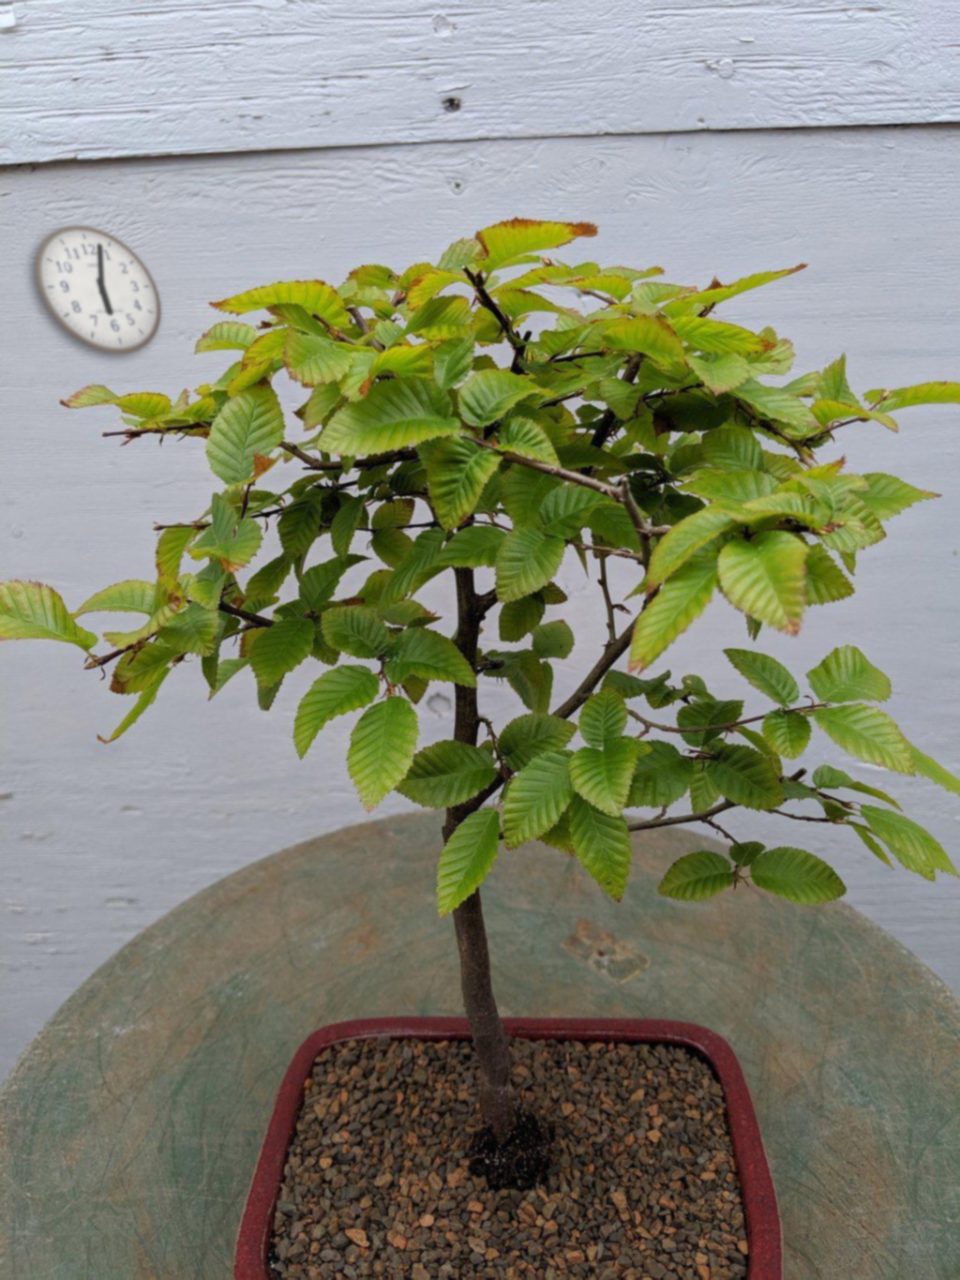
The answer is 6:03
